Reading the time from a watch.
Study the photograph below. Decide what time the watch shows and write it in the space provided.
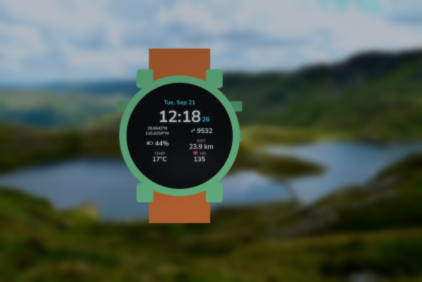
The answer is 12:18
